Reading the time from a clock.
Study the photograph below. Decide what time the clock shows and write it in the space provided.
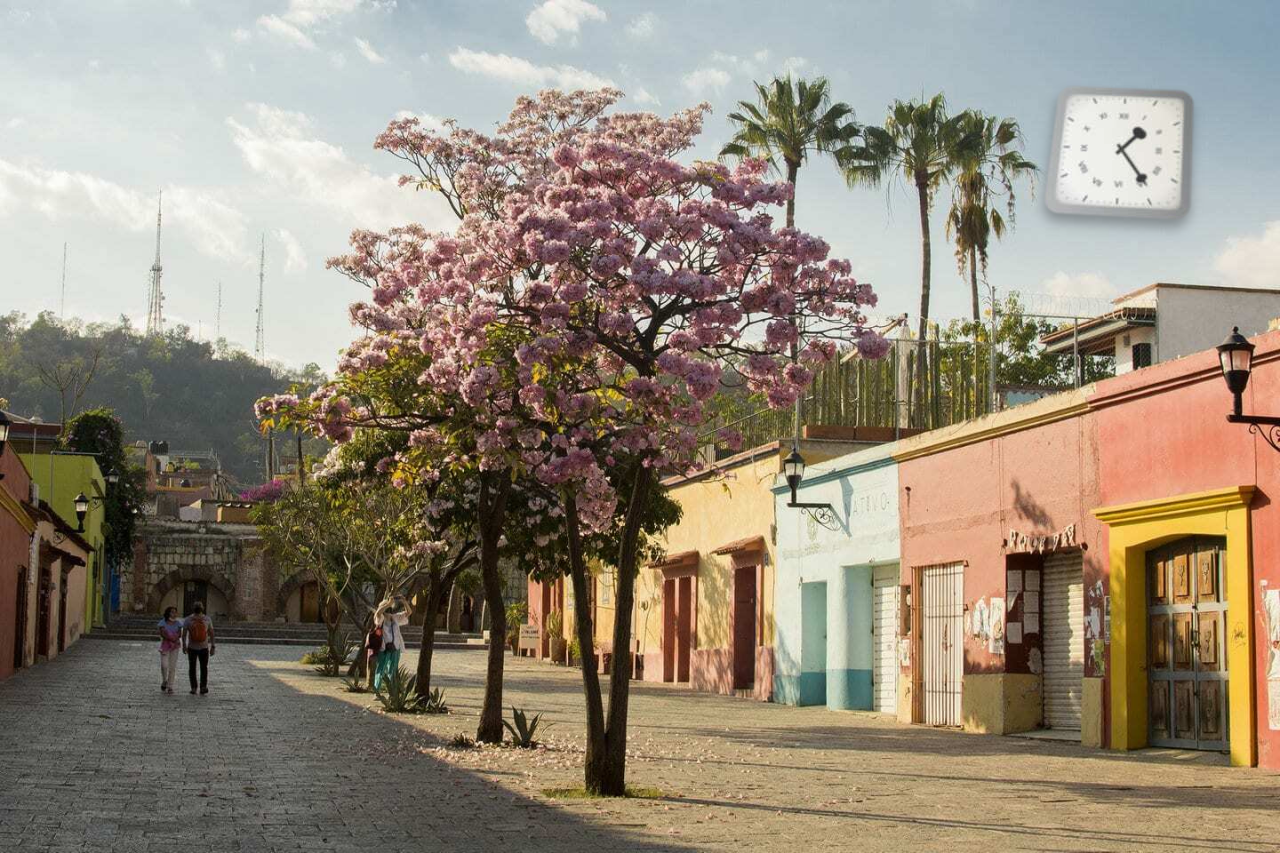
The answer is 1:24
